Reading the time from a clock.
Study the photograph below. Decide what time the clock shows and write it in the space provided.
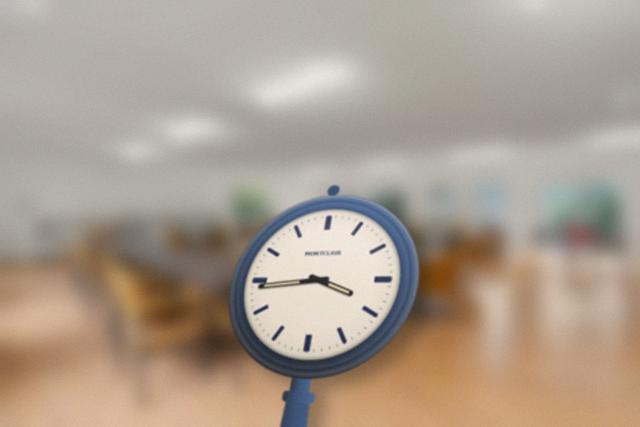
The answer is 3:44
